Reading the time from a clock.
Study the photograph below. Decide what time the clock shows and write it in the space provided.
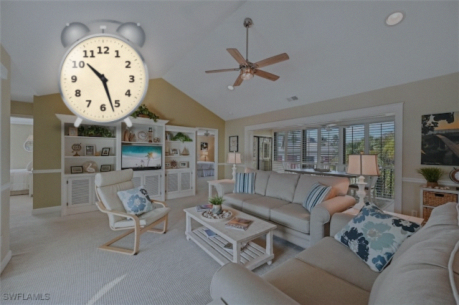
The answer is 10:27
